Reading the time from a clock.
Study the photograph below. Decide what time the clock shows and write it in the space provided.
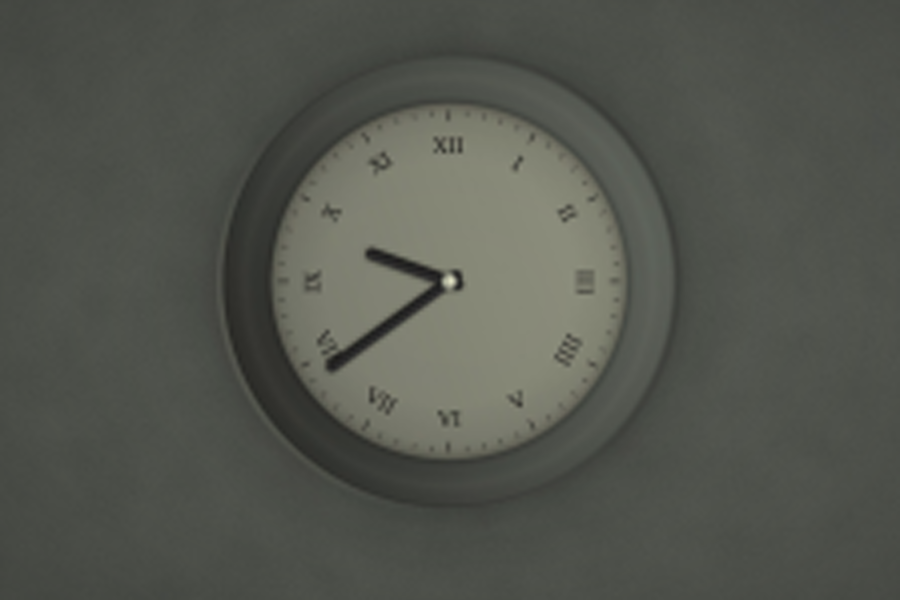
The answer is 9:39
